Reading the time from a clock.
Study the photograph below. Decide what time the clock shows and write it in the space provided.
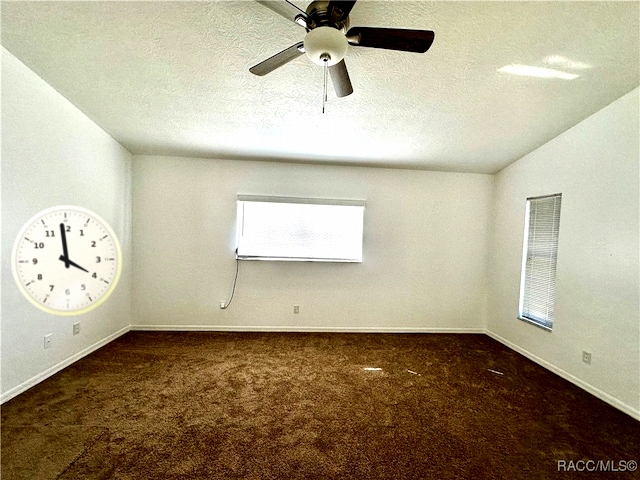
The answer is 3:59
